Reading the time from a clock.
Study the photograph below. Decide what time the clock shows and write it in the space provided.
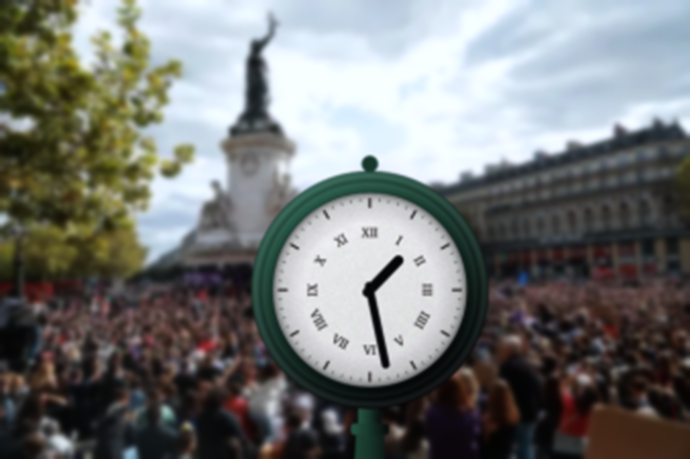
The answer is 1:28
